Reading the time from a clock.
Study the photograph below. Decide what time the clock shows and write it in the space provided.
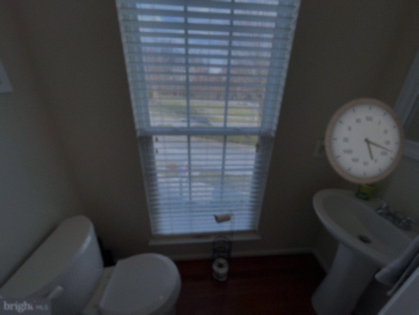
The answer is 5:18
